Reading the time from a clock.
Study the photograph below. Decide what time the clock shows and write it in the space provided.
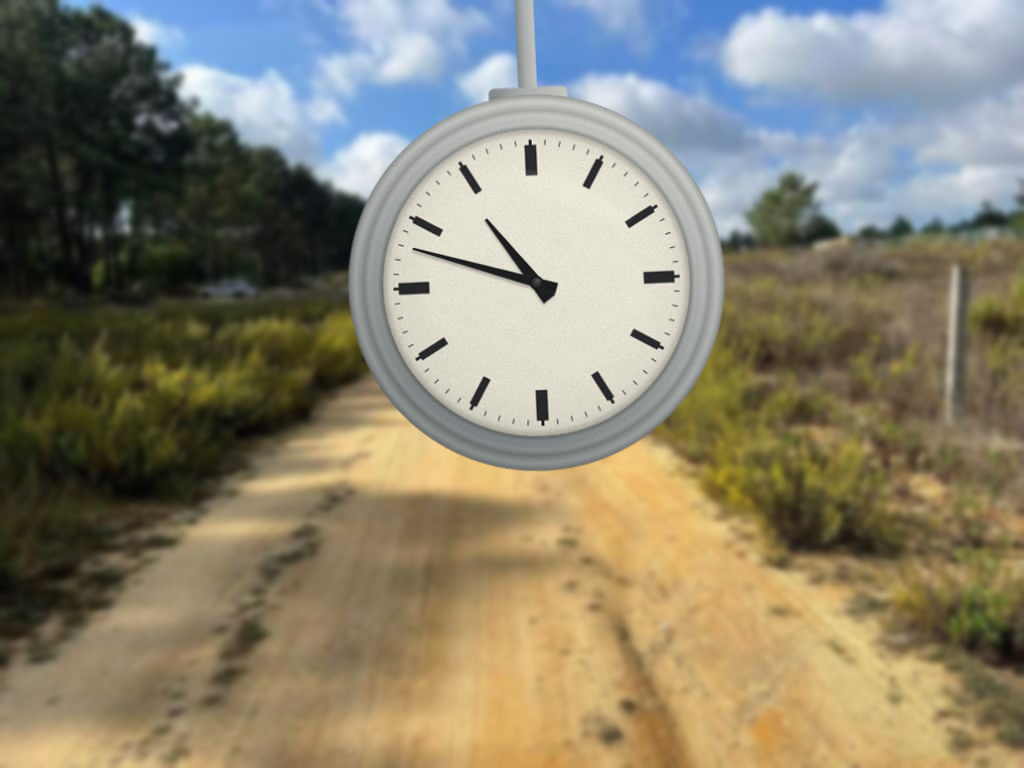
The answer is 10:48
